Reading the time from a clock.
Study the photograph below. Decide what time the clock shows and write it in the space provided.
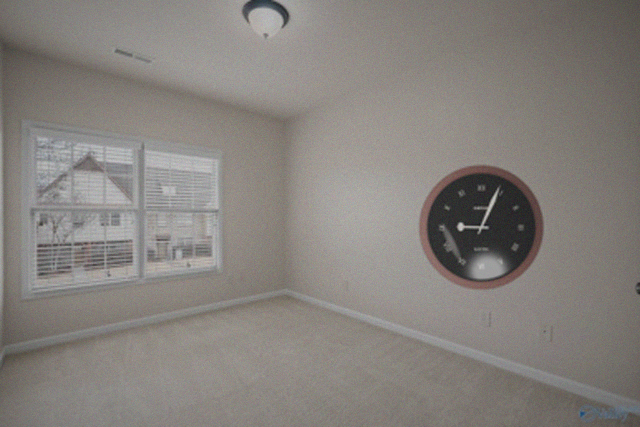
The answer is 9:04
